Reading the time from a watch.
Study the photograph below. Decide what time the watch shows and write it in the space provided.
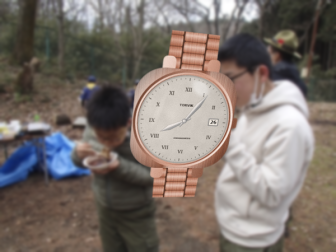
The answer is 8:06
